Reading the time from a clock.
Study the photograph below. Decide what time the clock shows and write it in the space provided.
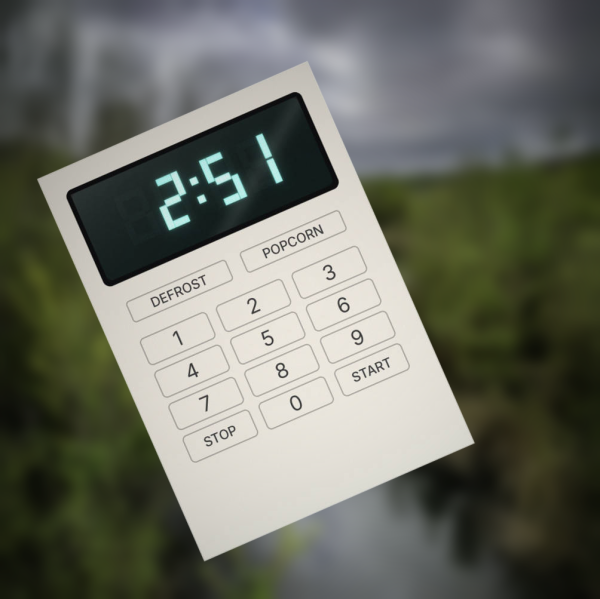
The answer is 2:51
